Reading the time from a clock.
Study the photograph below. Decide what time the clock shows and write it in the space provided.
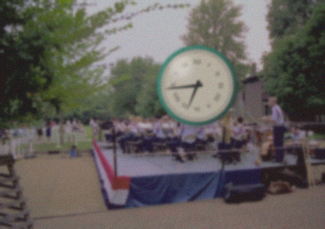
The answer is 6:44
